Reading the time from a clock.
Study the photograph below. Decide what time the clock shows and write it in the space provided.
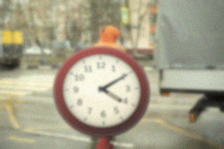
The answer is 4:10
